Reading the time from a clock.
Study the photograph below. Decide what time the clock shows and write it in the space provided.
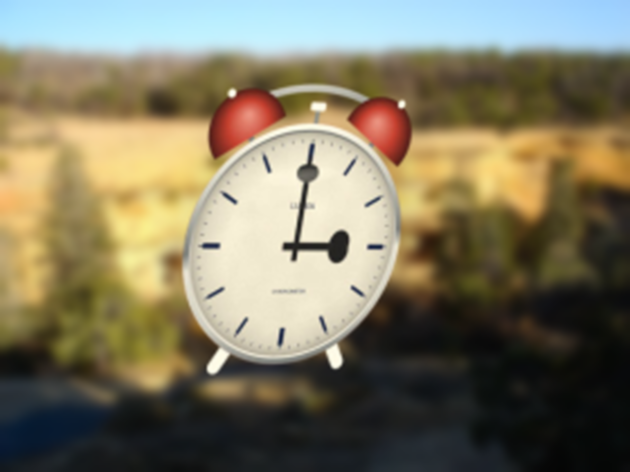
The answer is 3:00
